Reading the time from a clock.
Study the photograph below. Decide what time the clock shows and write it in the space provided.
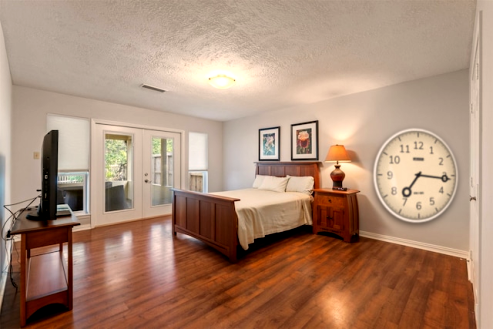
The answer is 7:16
